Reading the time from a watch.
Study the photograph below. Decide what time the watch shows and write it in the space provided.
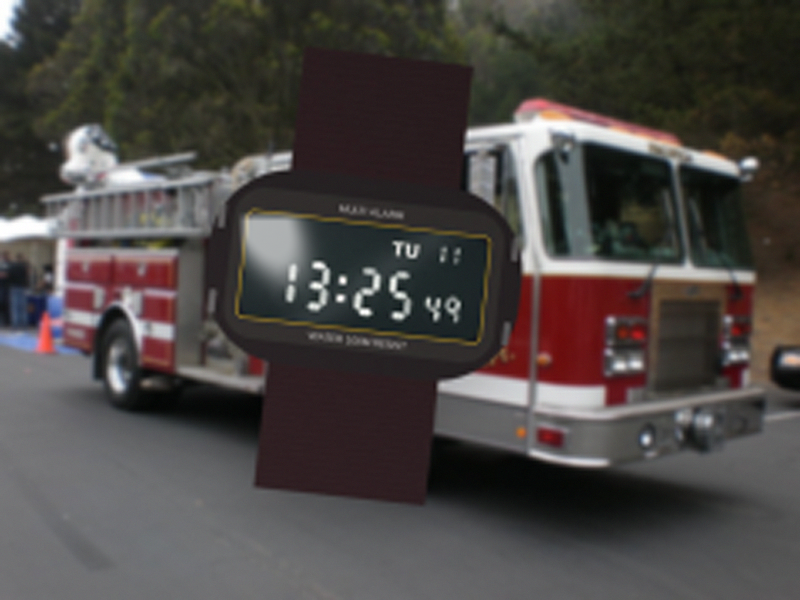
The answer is 13:25:49
